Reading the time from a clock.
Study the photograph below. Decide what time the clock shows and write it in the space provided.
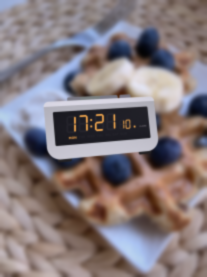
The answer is 17:21:10
